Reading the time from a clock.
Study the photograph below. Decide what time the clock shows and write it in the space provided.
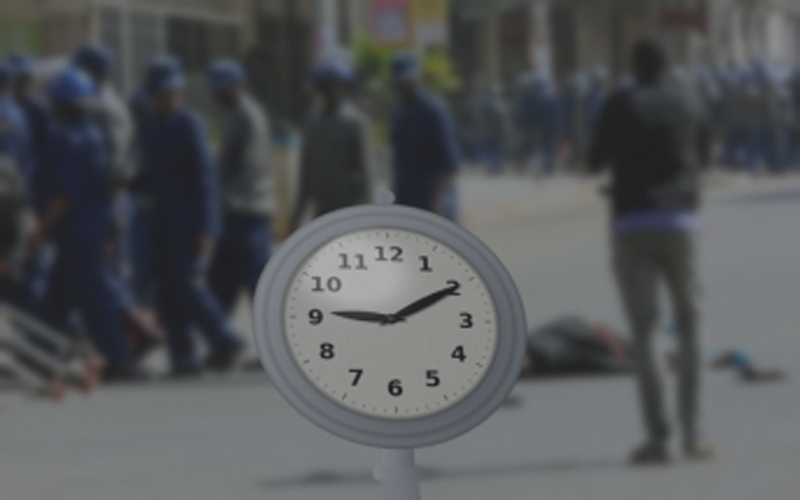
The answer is 9:10
